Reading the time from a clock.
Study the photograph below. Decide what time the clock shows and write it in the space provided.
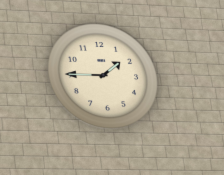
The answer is 1:45
